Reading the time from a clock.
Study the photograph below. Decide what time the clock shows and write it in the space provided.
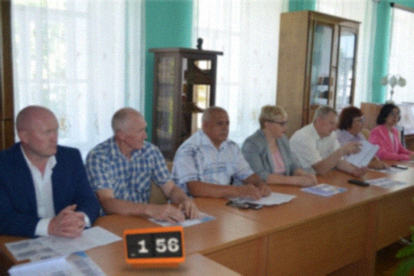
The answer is 1:56
